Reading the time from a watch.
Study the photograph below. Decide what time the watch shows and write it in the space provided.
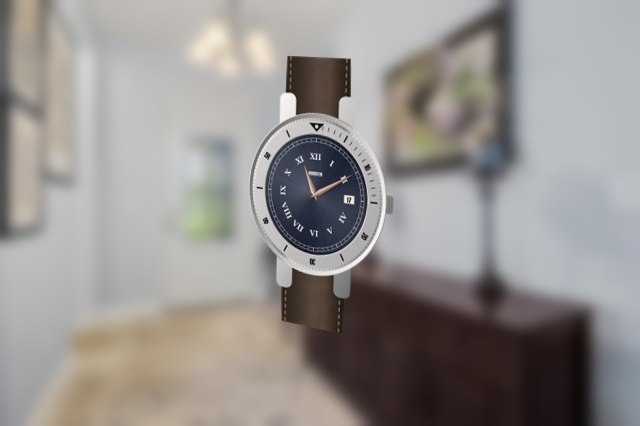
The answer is 11:10
